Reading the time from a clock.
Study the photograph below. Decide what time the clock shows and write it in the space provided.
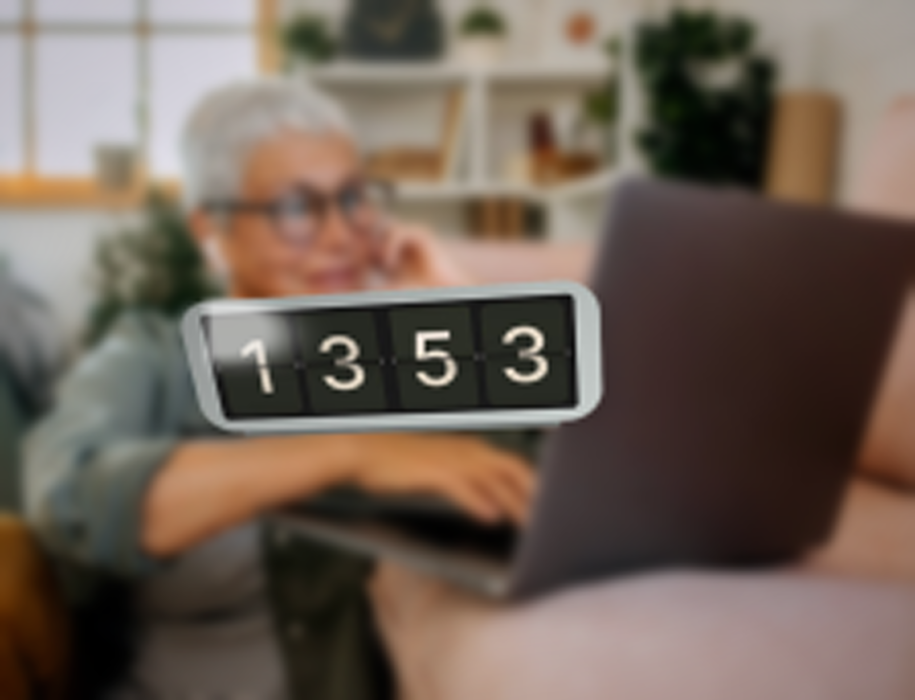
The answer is 13:53
